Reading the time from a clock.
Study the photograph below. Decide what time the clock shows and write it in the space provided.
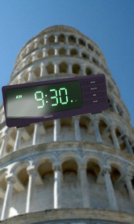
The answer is 9:30
